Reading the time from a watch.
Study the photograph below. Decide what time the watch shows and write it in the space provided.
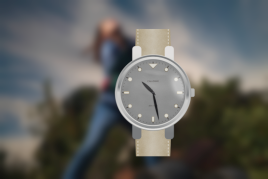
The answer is 10:28
